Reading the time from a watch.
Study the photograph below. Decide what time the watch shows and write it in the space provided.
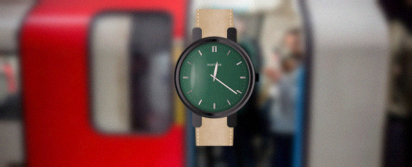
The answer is 12:21
